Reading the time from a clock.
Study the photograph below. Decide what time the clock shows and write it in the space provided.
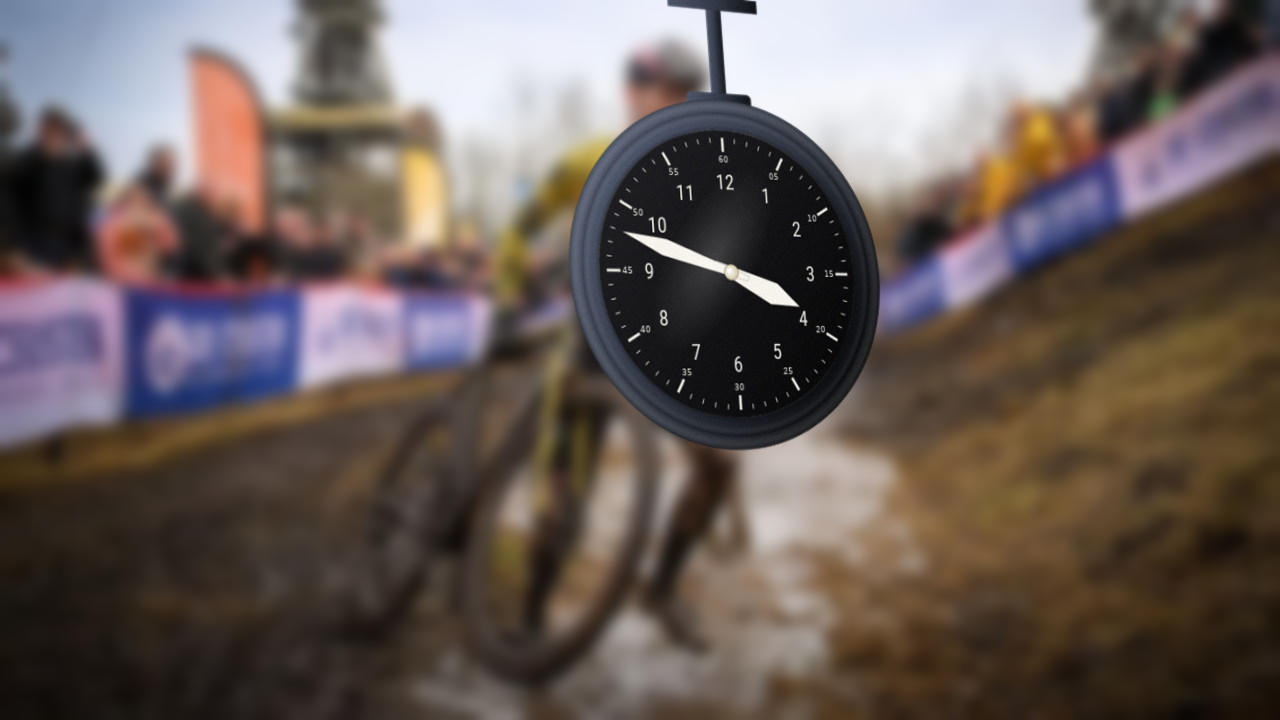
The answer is 3:48
